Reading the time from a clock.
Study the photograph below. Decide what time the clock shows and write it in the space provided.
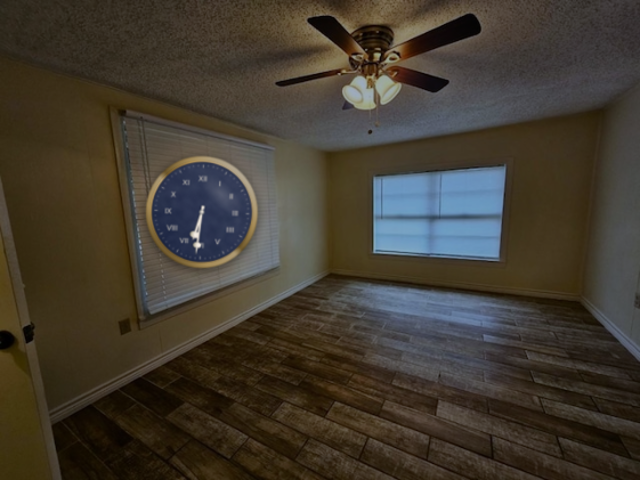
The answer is 6:31
